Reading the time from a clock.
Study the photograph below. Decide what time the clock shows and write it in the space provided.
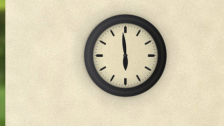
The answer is 5:59
